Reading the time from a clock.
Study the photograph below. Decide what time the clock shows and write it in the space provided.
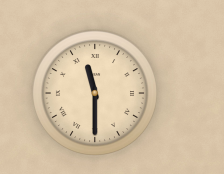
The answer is 11:30
